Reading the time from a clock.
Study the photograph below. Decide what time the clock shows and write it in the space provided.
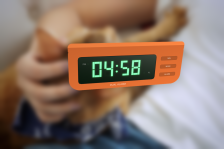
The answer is 4:58
